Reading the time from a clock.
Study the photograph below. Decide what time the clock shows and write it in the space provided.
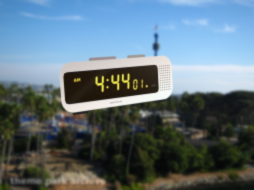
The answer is 4:44:01
